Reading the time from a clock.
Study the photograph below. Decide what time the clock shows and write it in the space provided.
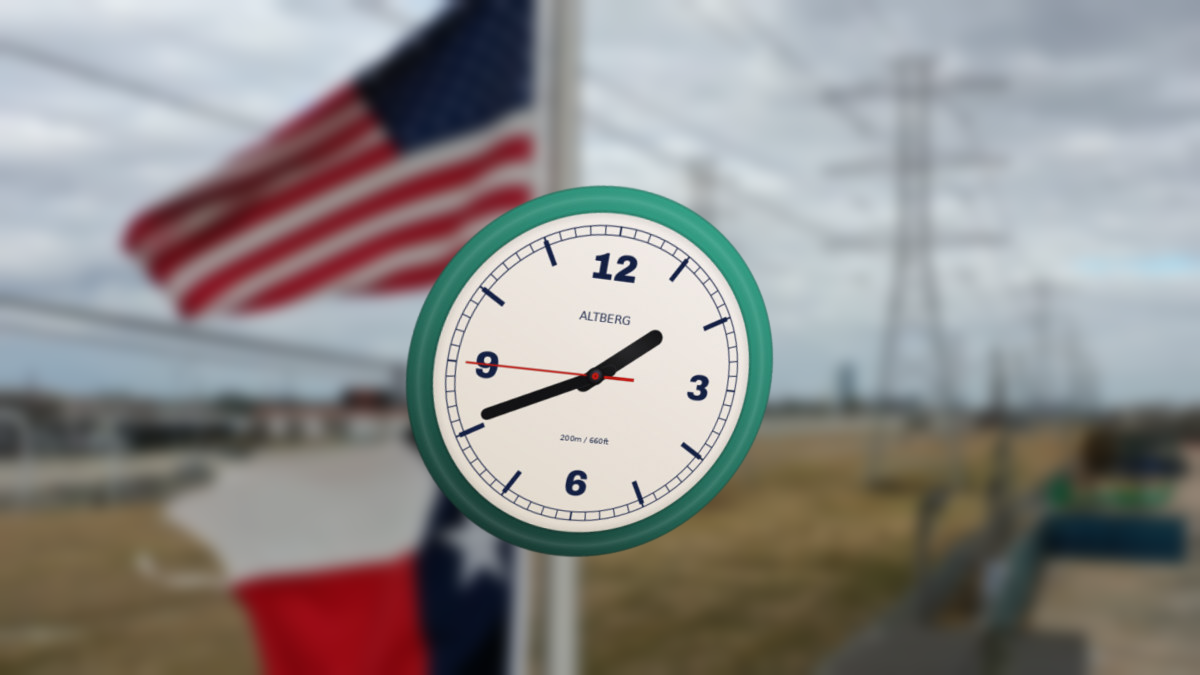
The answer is 1:40:45
